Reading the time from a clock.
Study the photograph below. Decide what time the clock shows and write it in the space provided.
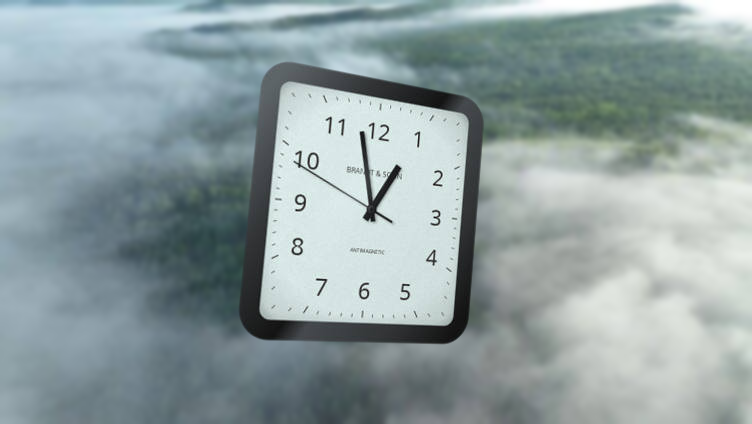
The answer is 12:57:49
